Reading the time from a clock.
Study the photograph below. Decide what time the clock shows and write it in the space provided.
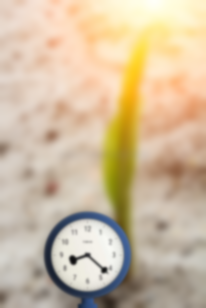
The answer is 8:22
